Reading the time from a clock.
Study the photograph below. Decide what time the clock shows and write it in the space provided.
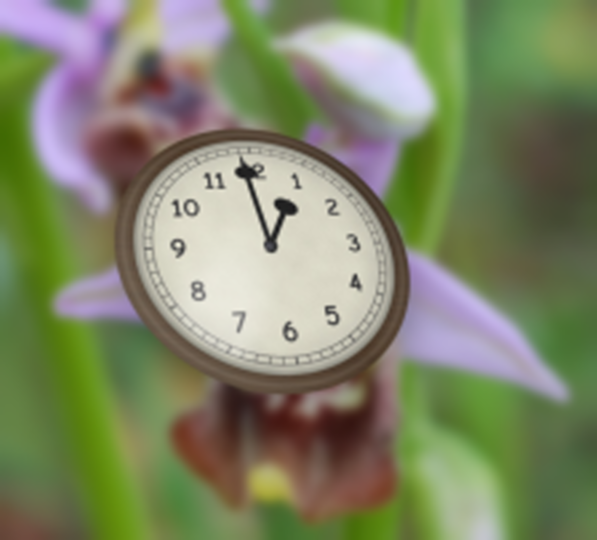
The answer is 12:59
